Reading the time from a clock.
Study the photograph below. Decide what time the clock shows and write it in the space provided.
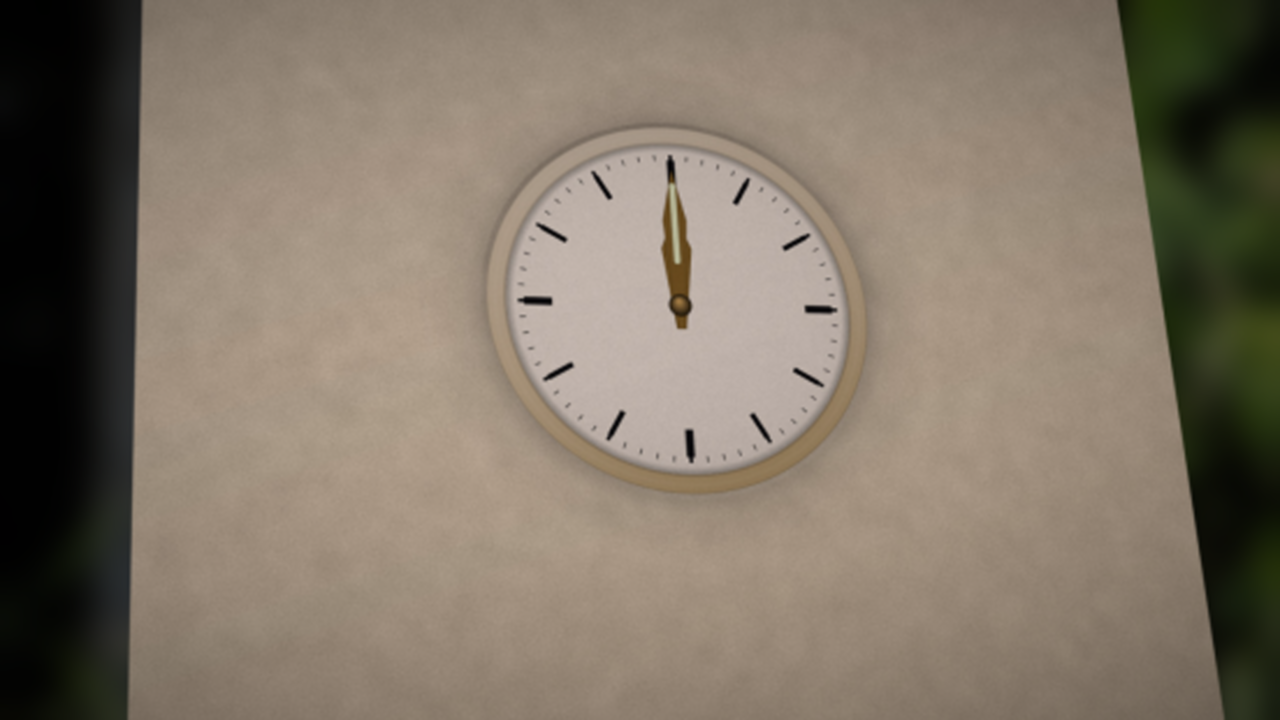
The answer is 12:00
